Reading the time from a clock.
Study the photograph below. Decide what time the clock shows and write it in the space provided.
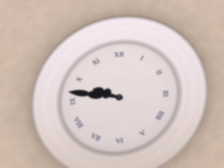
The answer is 9:47
